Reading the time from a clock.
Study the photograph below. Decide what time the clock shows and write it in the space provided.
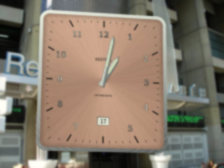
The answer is 1:02
